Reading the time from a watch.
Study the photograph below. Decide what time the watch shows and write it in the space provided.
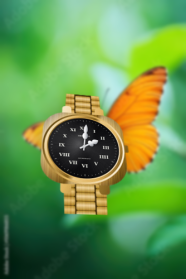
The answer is 2:01
